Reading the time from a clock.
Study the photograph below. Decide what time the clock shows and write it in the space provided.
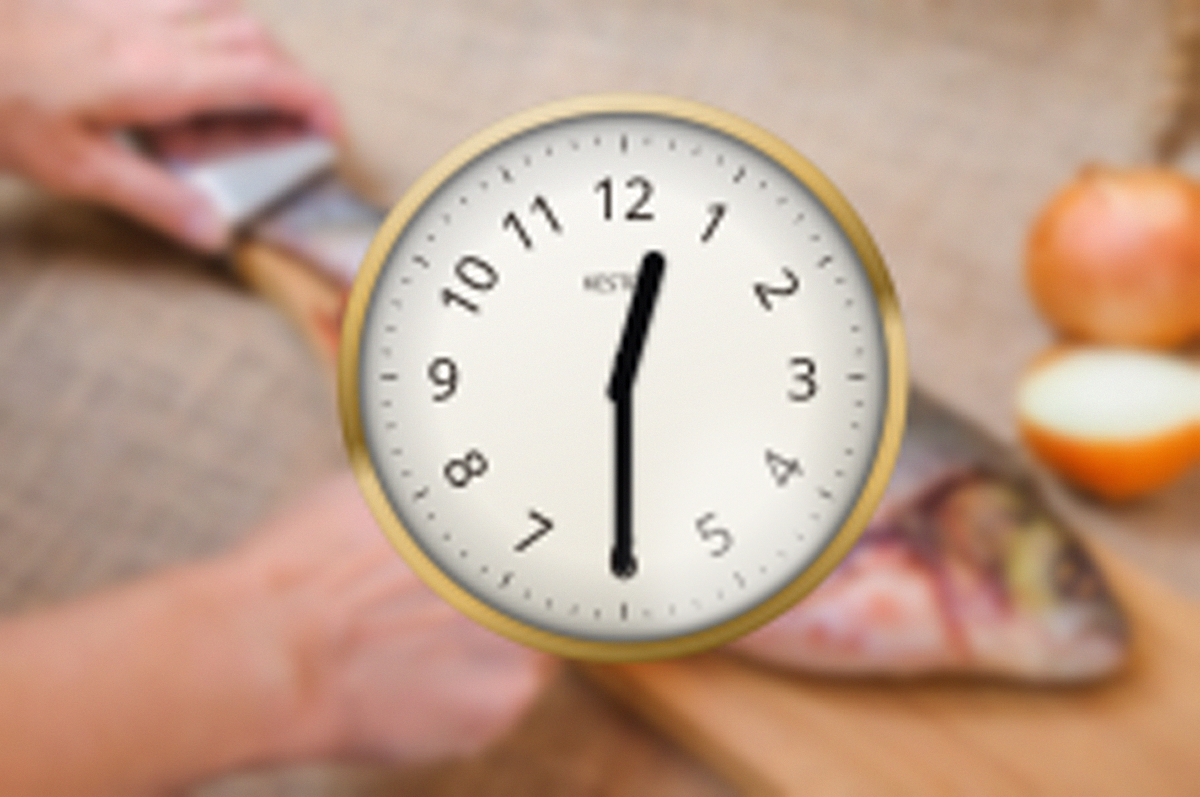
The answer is 12:30
